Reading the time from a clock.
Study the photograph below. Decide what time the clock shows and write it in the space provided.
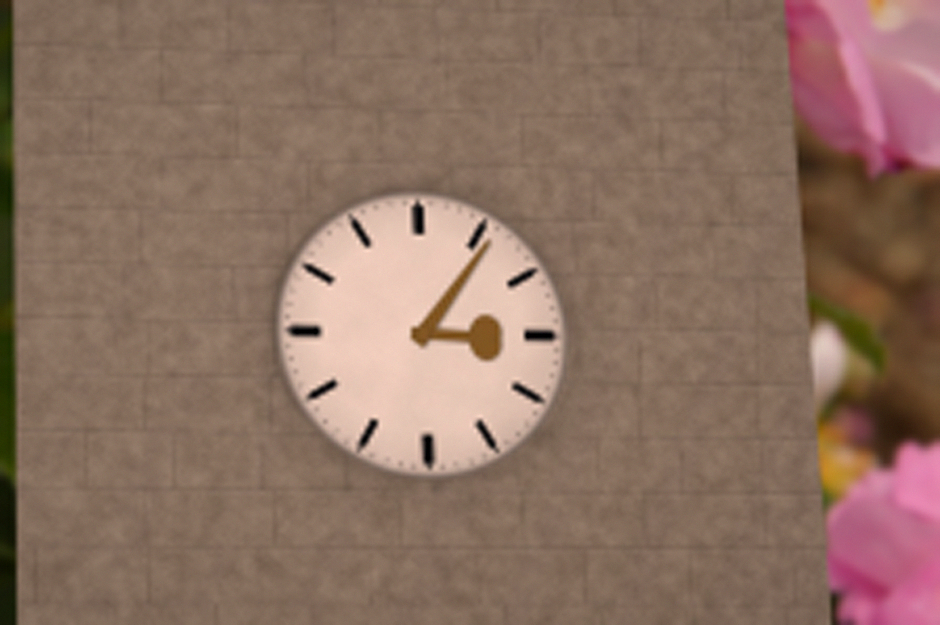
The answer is 3:06
